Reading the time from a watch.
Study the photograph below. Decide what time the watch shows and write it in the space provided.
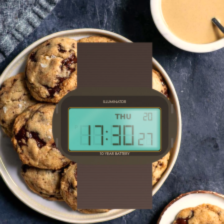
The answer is 17:30:27
